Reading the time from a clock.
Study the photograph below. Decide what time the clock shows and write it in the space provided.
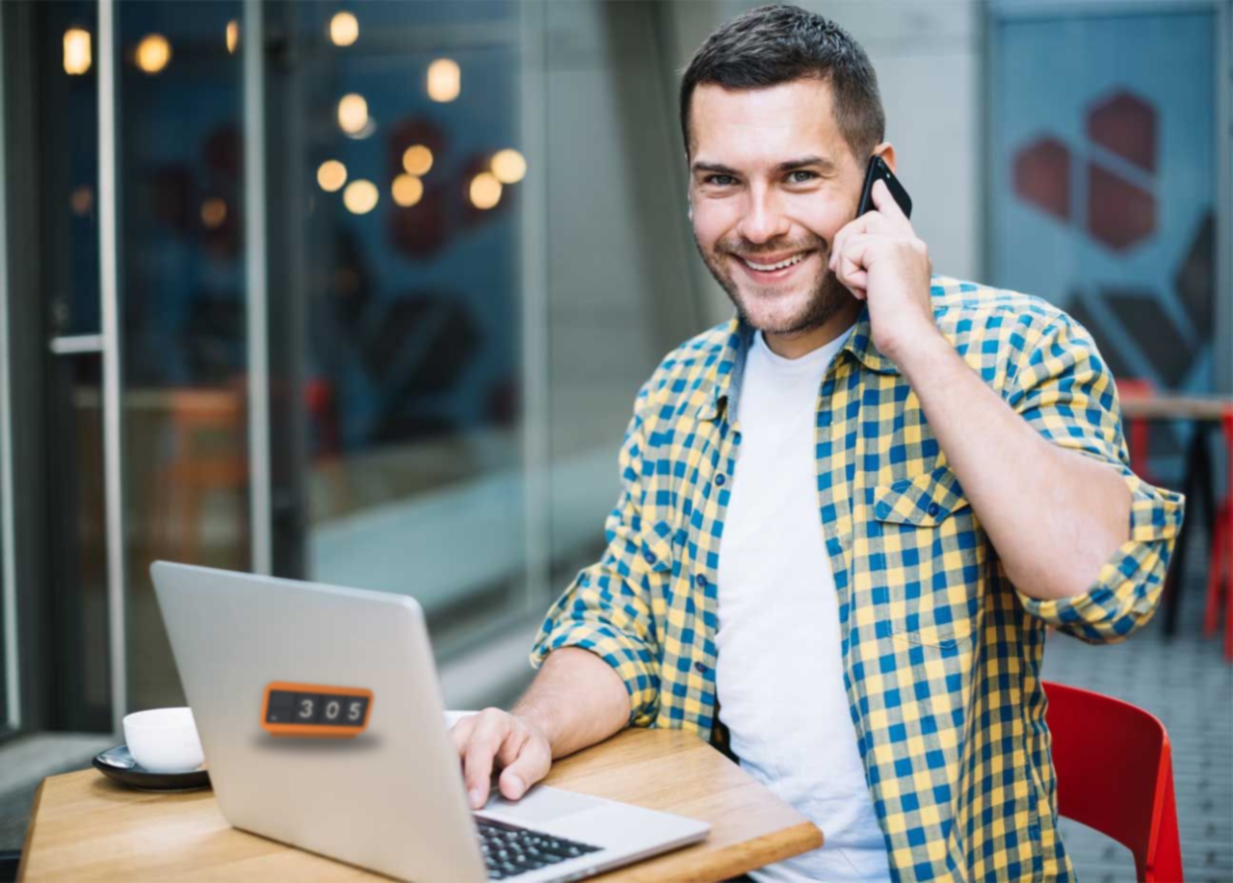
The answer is 3:05
